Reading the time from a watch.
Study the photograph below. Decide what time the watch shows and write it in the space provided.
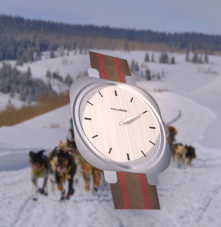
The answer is 2:10
